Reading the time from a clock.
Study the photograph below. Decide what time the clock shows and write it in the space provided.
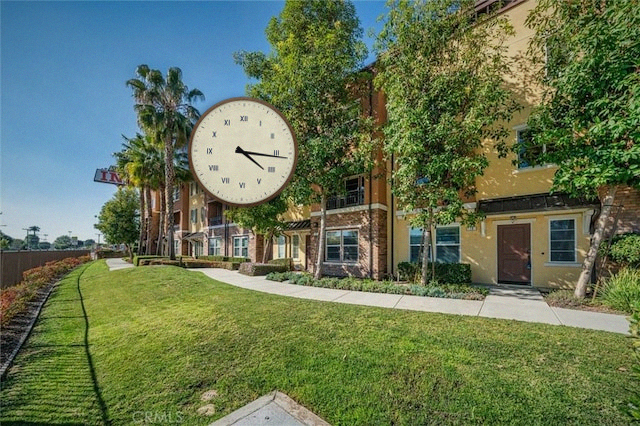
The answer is 4:16
